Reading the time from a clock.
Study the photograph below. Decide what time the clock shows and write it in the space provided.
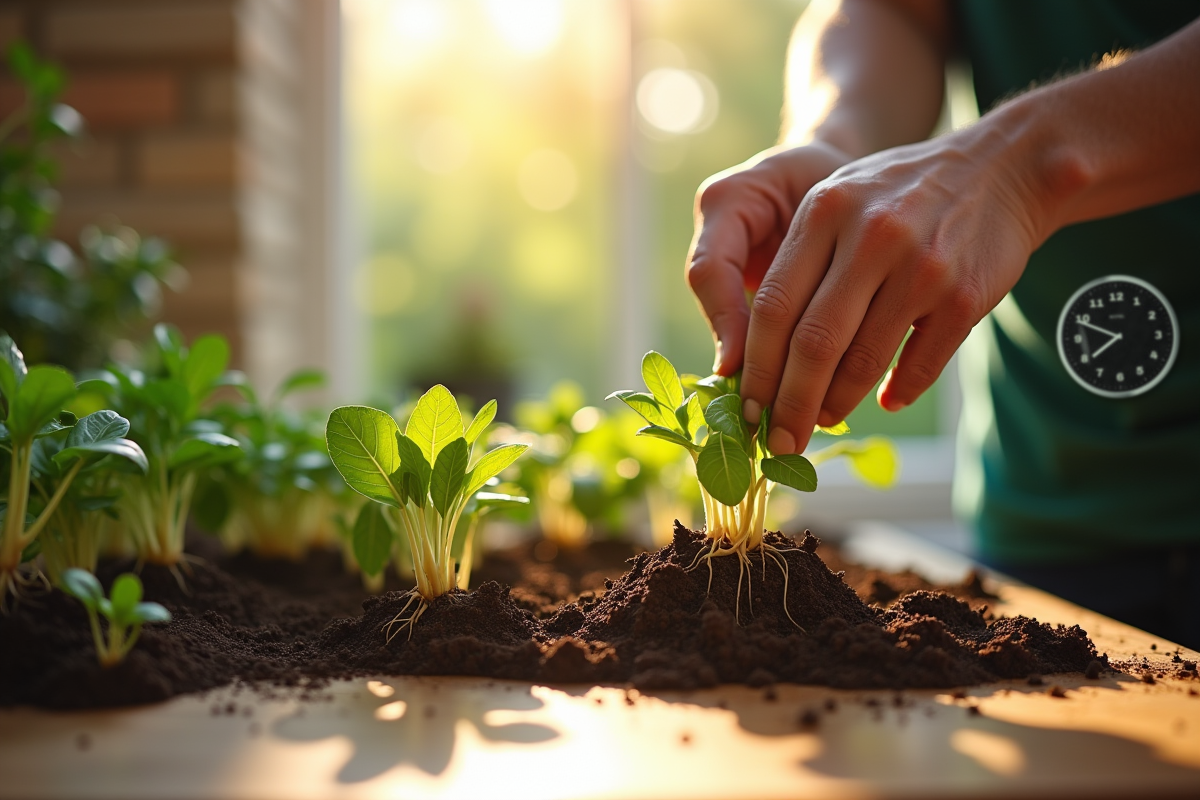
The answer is 7:49
